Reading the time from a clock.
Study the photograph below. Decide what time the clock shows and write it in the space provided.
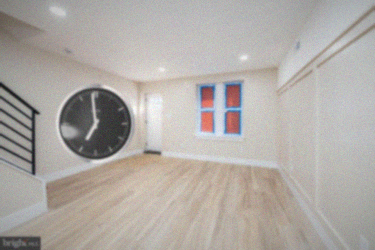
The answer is 6:59
